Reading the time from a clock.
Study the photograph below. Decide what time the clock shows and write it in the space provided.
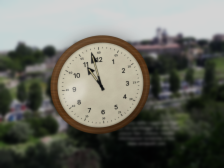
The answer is 10:58
